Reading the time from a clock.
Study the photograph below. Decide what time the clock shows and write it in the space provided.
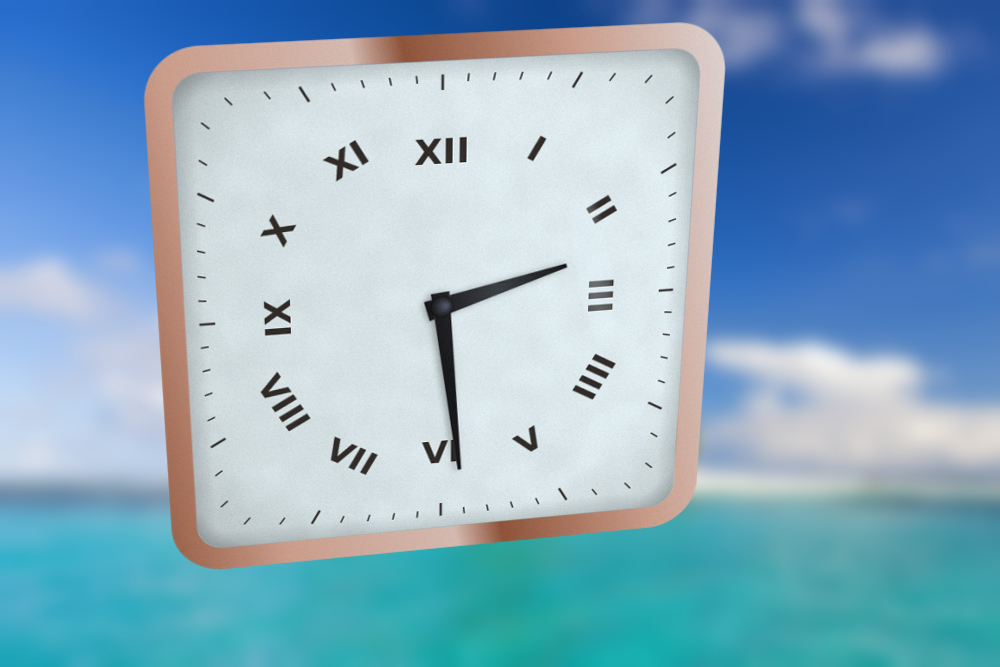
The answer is 2:29
